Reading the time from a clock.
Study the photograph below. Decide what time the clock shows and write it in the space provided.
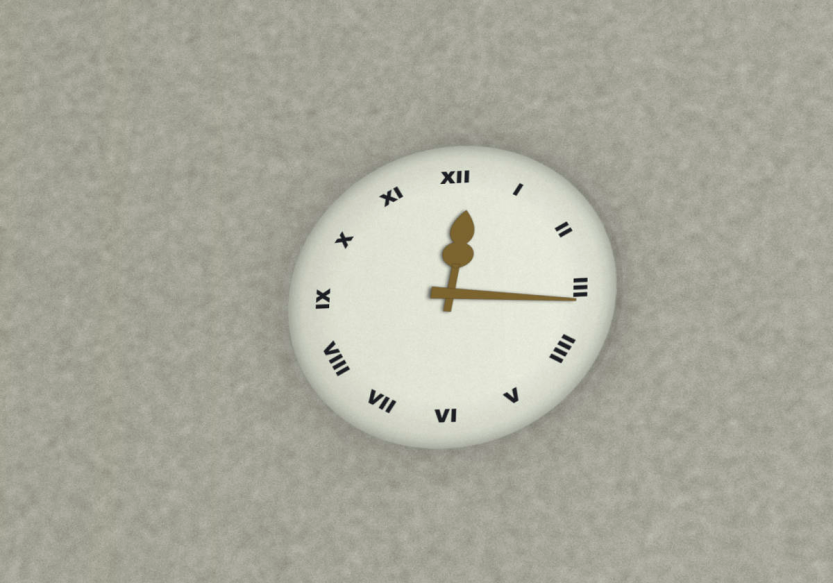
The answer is 12:16
